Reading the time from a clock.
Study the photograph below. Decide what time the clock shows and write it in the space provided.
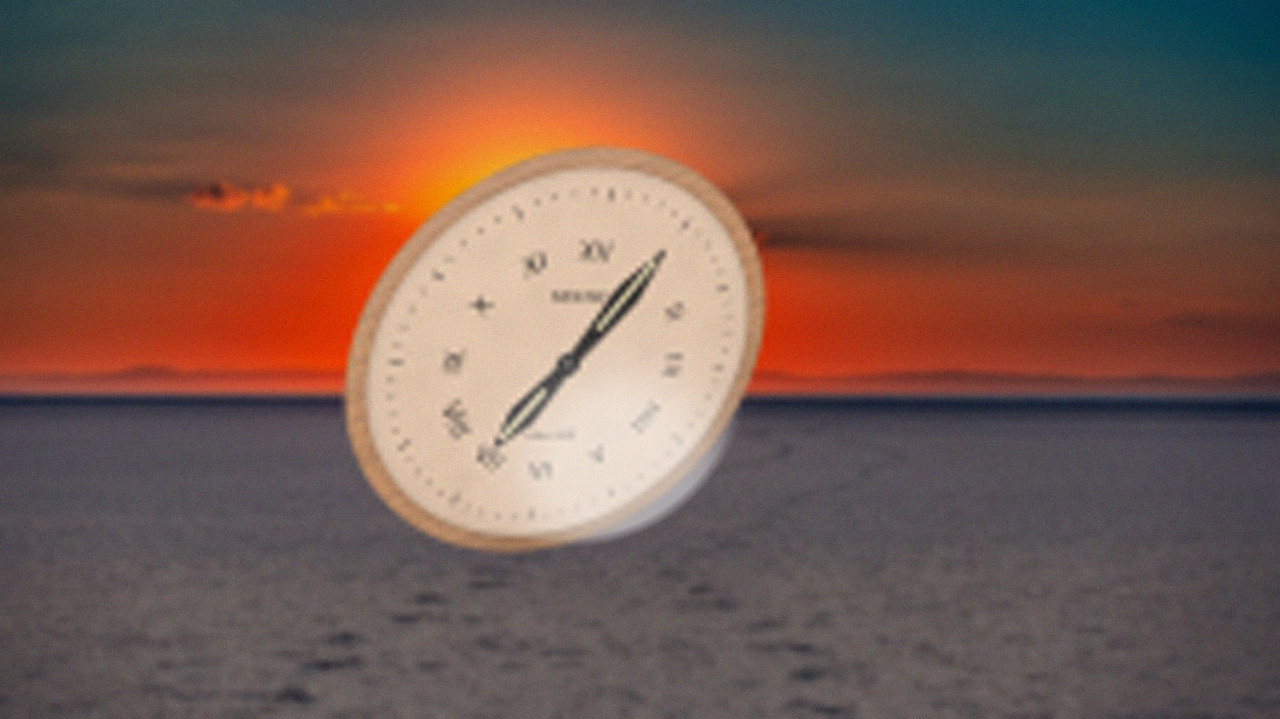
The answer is 7:05
